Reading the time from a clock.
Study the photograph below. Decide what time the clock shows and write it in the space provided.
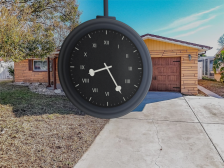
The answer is 8:25
